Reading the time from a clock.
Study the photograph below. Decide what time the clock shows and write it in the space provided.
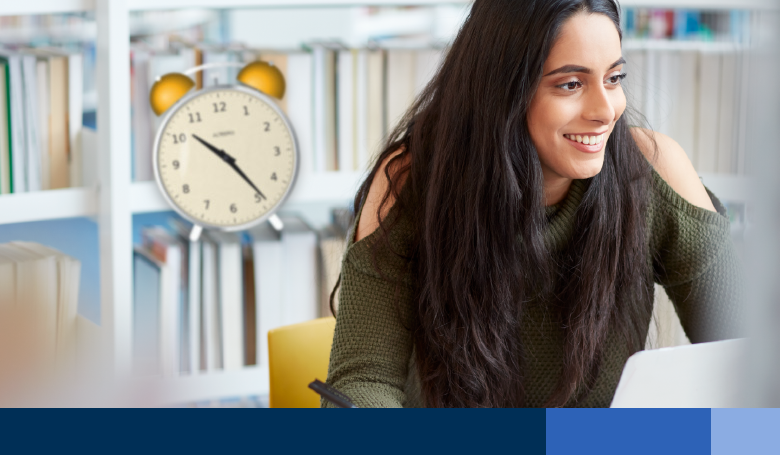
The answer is 10:24
